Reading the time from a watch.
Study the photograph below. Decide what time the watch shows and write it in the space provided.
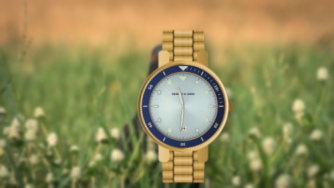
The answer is 11:31
